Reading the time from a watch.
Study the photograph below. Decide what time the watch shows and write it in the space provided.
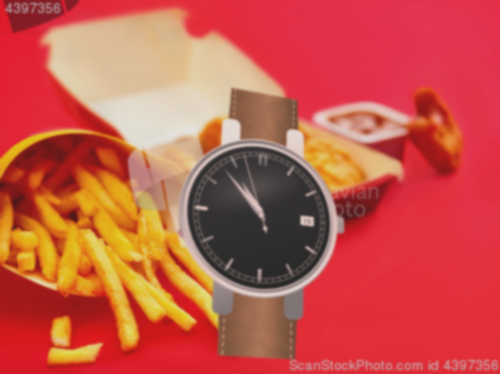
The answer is 10:52:57
